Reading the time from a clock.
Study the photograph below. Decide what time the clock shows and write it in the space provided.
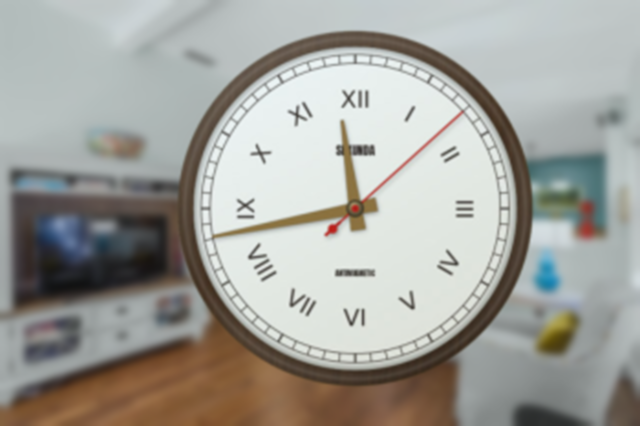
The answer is 11:43:08
